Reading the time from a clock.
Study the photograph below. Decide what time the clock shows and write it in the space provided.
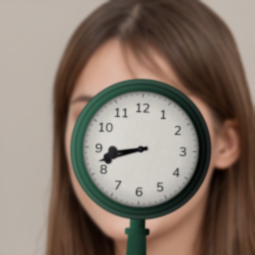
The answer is 8:42
